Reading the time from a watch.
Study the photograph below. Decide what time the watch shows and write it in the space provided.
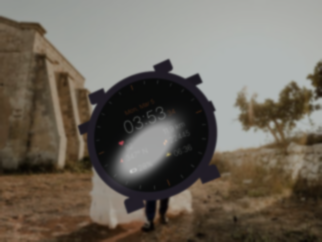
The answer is 3:53
